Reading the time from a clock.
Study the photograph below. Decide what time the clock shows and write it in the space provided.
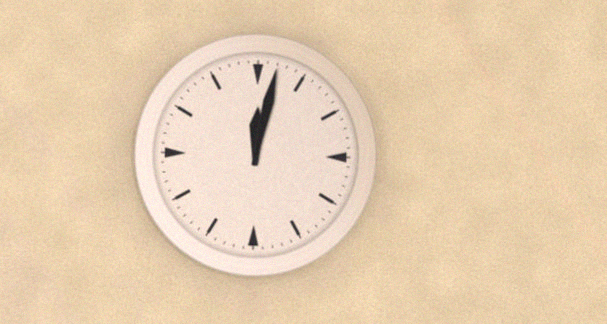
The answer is 12:02
